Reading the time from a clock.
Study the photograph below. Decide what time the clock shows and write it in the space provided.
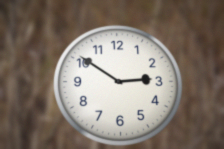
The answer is 2:51
